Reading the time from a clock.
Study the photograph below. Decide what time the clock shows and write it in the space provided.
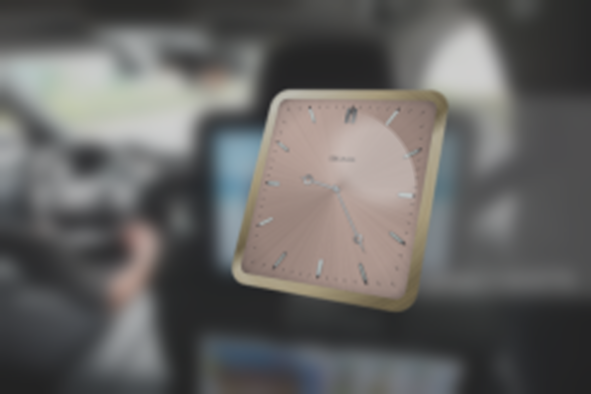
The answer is 9:24
